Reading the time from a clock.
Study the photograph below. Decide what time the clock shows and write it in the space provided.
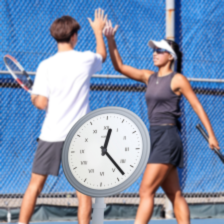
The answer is 12:23
